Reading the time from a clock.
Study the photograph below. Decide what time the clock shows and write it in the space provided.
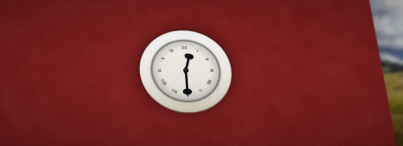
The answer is 12:30
